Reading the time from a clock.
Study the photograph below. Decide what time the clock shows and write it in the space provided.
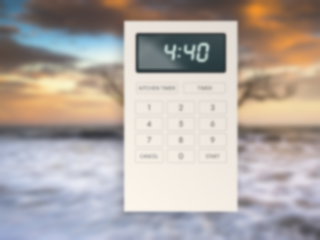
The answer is 4:40
